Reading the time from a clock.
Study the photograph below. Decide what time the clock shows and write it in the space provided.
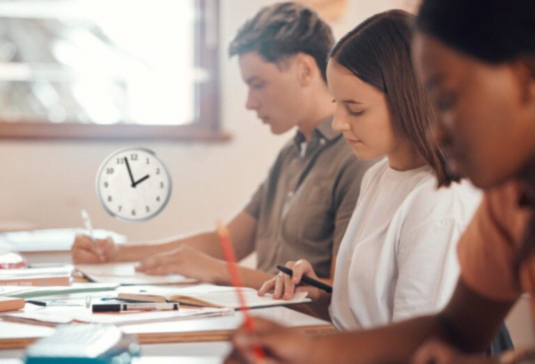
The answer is 1:57
